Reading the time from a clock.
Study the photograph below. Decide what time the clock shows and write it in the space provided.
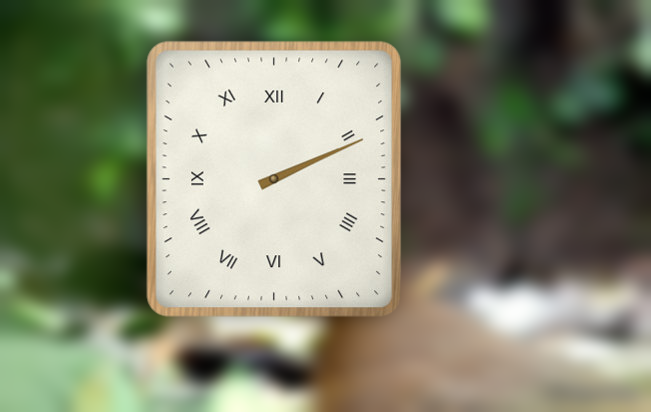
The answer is 2:11
